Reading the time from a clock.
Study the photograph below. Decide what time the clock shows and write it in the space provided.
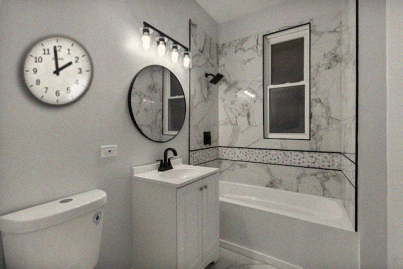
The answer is 1:59
